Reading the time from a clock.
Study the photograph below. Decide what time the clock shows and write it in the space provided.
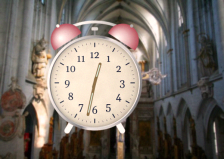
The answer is 12:32
